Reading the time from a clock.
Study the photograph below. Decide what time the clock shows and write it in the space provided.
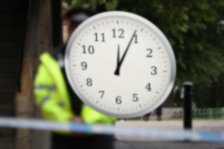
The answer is 12:04
